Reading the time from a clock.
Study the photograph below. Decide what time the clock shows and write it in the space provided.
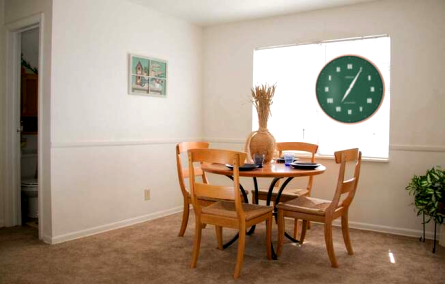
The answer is 7:05
